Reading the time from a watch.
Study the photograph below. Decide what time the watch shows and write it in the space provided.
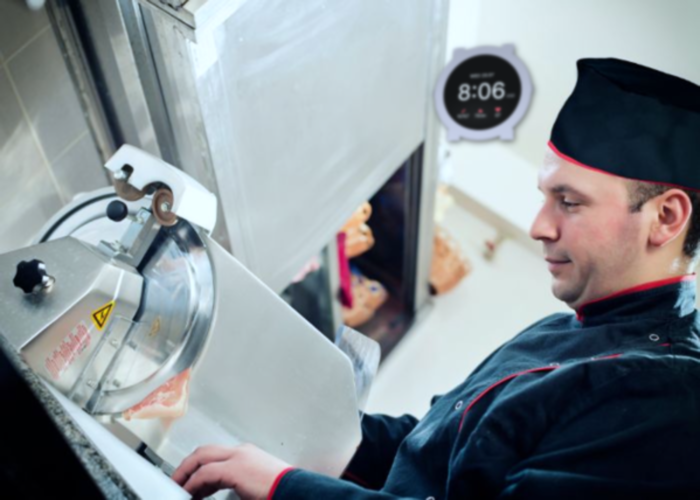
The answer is 8:06
